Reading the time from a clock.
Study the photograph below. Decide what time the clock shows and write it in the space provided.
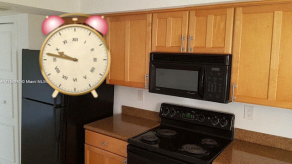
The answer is 9:47
